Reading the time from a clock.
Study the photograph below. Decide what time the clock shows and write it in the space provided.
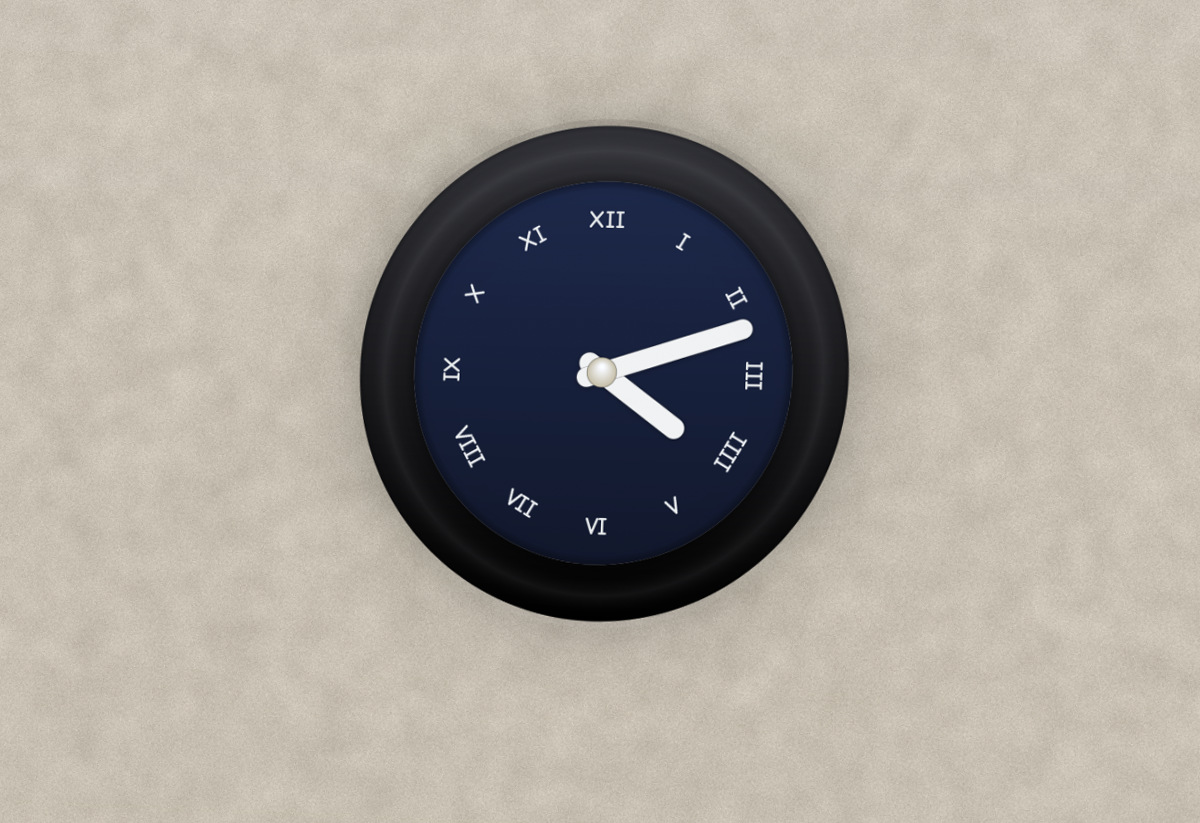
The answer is 4:12
